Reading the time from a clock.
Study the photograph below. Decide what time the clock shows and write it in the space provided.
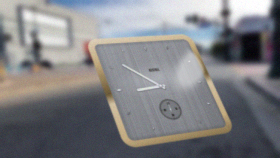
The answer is 8:52
